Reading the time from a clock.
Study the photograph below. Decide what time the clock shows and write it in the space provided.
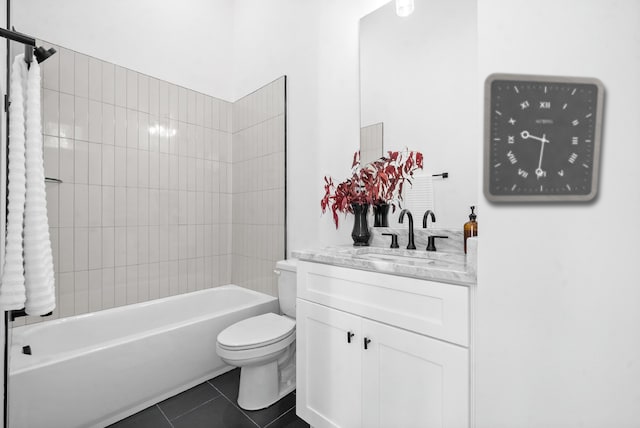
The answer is 9:31
